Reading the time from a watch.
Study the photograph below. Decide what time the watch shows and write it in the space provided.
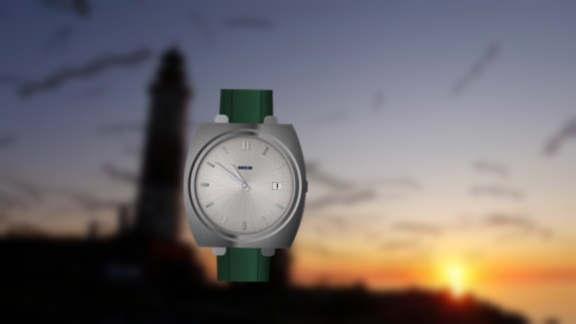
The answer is 10:51
